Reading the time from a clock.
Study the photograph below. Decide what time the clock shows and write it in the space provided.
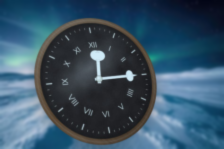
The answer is 12:15
